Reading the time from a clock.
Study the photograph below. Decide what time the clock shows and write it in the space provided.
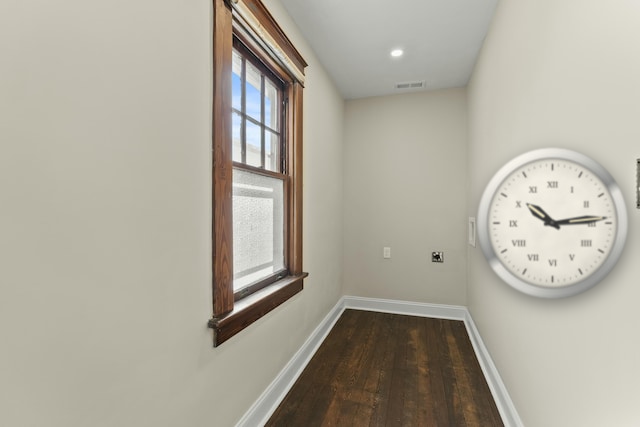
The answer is 10:14
